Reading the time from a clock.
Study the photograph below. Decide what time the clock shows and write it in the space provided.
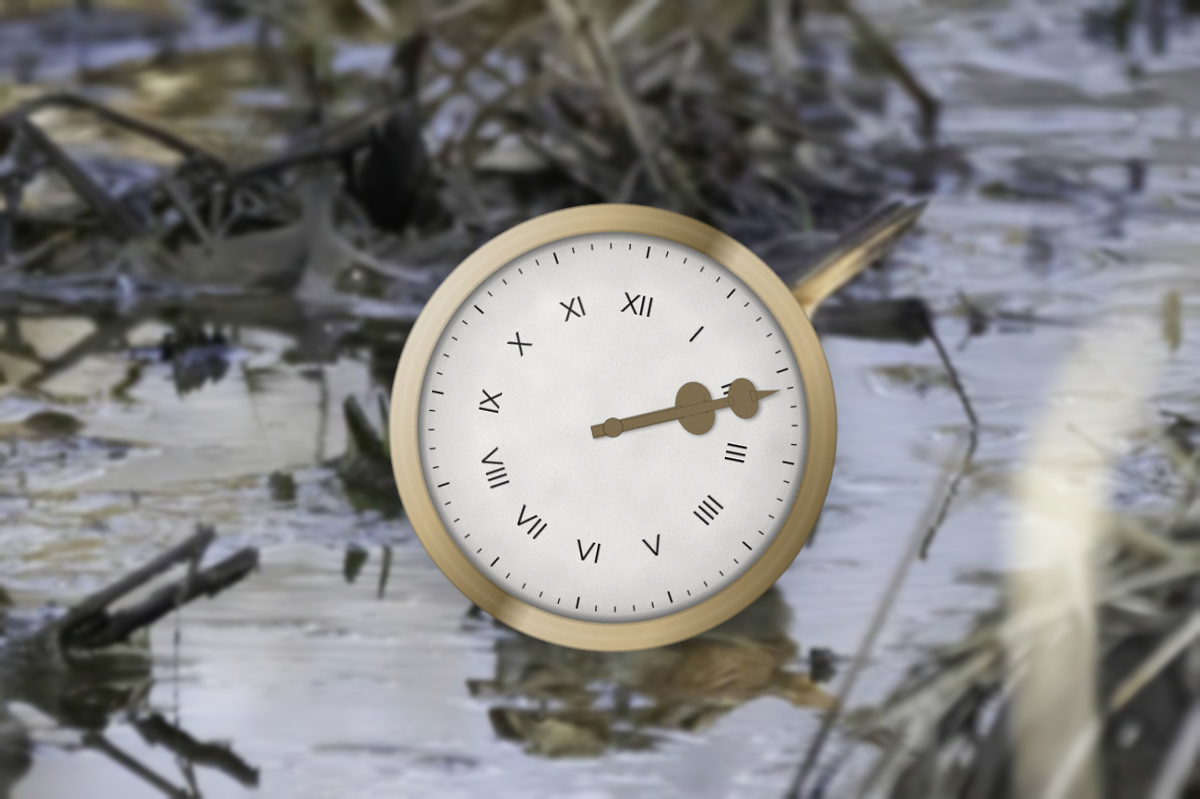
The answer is 2:11
